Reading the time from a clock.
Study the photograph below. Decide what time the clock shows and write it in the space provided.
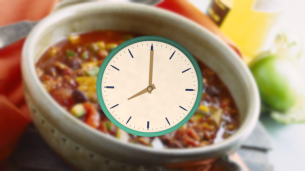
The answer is 8:00
